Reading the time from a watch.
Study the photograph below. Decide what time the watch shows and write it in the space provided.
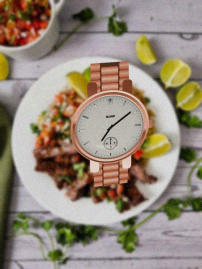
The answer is 7:09
